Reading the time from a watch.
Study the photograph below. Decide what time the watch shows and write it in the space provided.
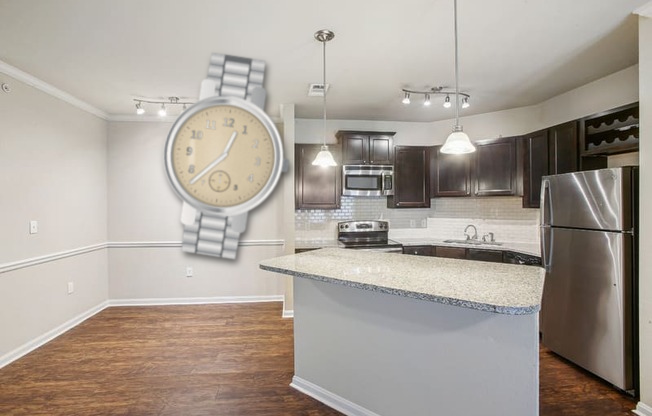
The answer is 12:37
